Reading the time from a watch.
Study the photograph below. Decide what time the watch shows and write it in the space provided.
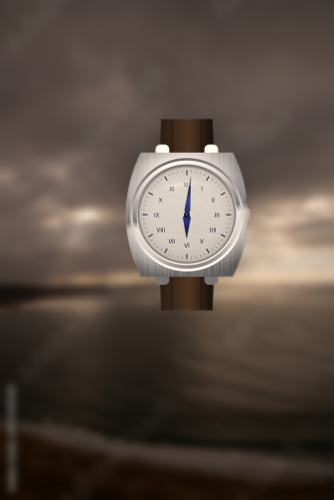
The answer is 6:01
